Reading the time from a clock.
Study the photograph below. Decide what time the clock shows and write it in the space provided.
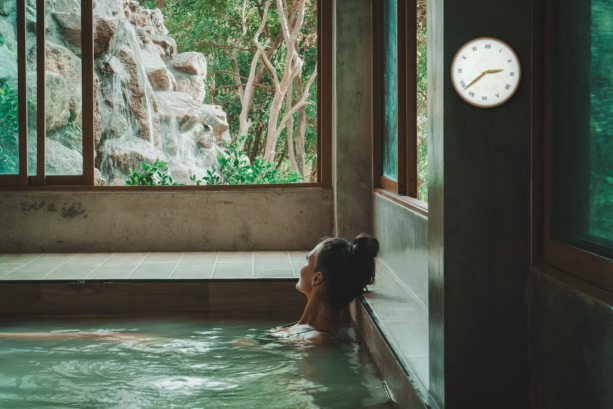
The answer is 2:38
